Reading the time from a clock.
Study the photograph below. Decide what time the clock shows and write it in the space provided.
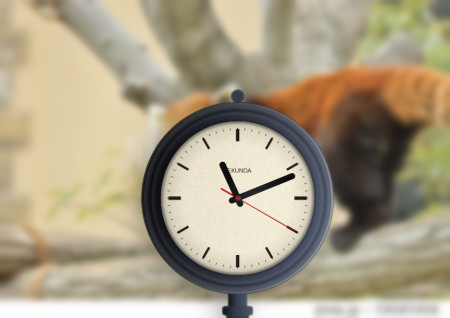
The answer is 11:11:20
